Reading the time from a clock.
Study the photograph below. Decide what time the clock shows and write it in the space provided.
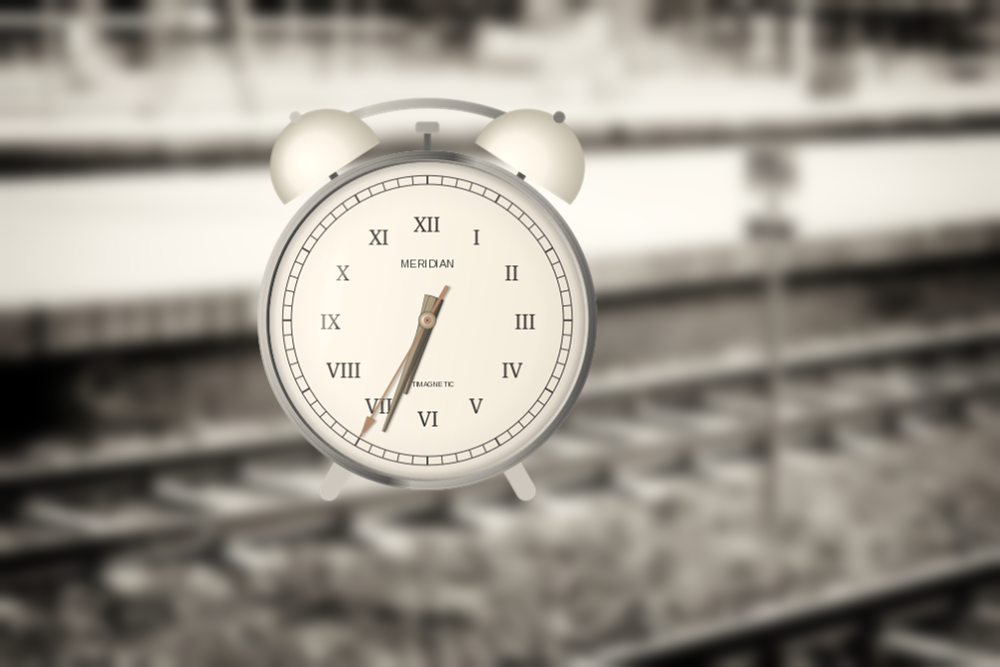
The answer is 6:33:35
